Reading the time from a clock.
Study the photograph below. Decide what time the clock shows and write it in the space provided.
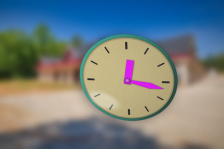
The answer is 12:17
